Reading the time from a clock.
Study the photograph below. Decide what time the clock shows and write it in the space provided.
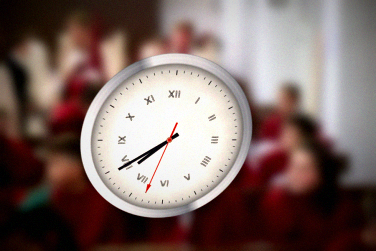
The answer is 7:39:33
